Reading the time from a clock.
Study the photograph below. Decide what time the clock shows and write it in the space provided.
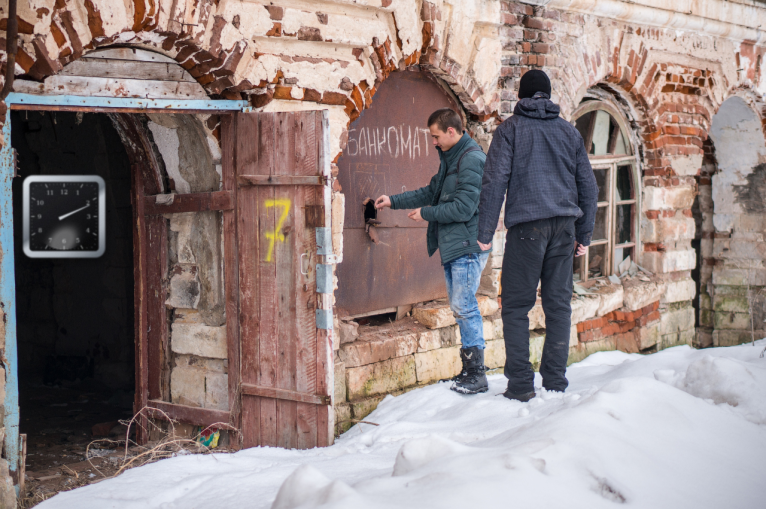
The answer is 2:11
